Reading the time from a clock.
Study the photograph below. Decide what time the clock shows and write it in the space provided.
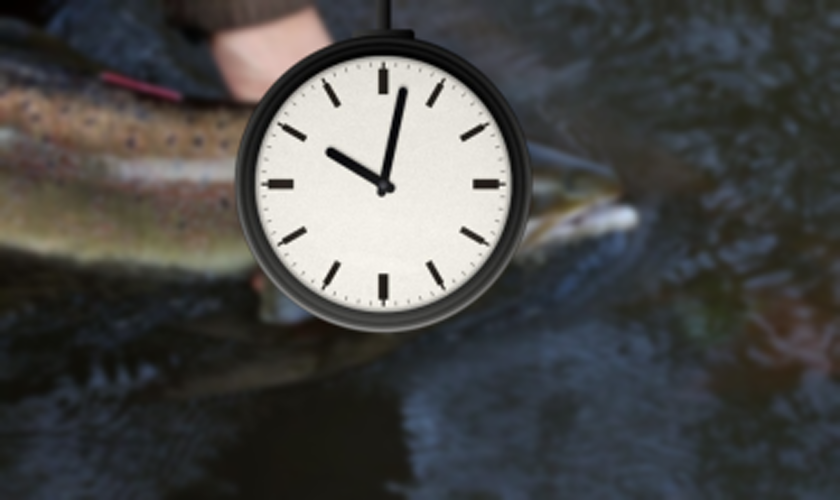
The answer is 10:02
